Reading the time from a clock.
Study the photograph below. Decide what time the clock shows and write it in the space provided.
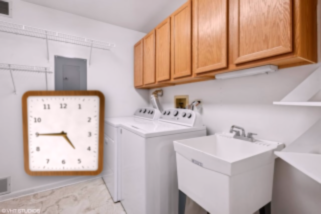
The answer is 4:45
